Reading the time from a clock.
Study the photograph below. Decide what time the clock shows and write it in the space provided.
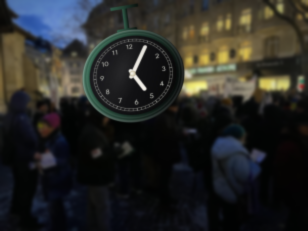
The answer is 5:05
